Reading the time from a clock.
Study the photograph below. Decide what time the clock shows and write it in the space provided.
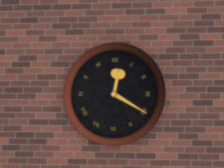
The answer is 12:20
